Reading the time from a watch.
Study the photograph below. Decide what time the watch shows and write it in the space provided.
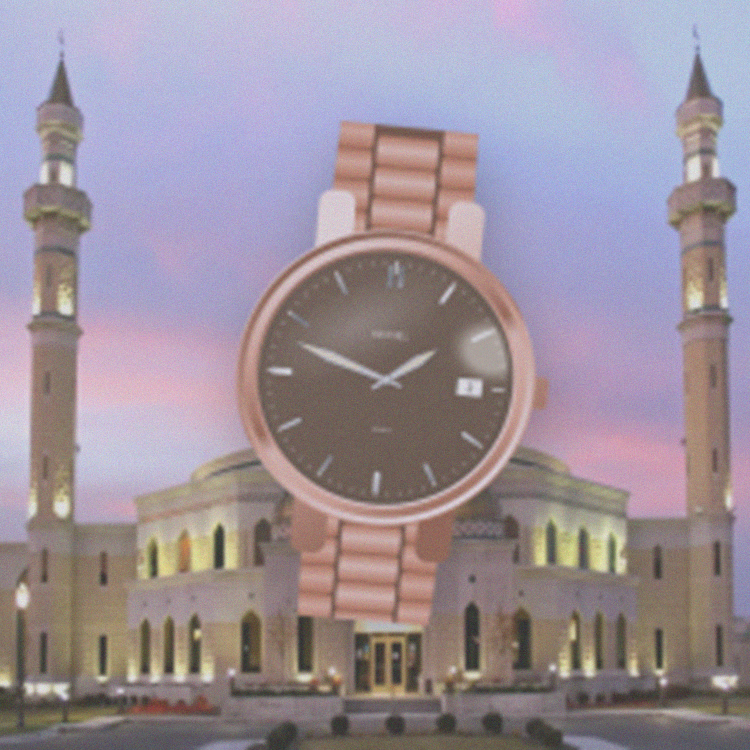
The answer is 1:48
